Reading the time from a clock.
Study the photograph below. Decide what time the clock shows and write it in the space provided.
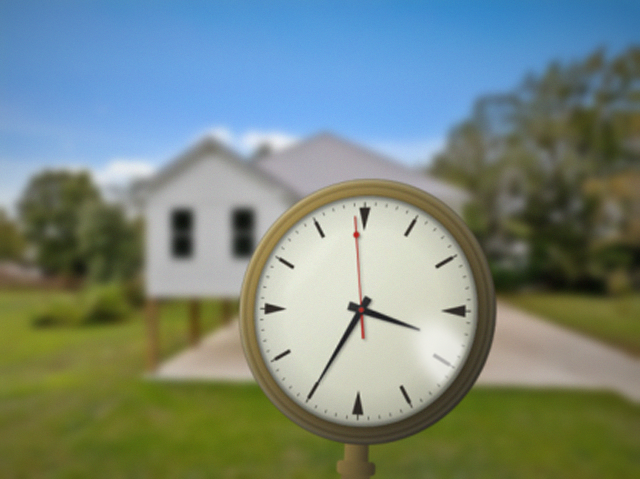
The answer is 3:34:59
